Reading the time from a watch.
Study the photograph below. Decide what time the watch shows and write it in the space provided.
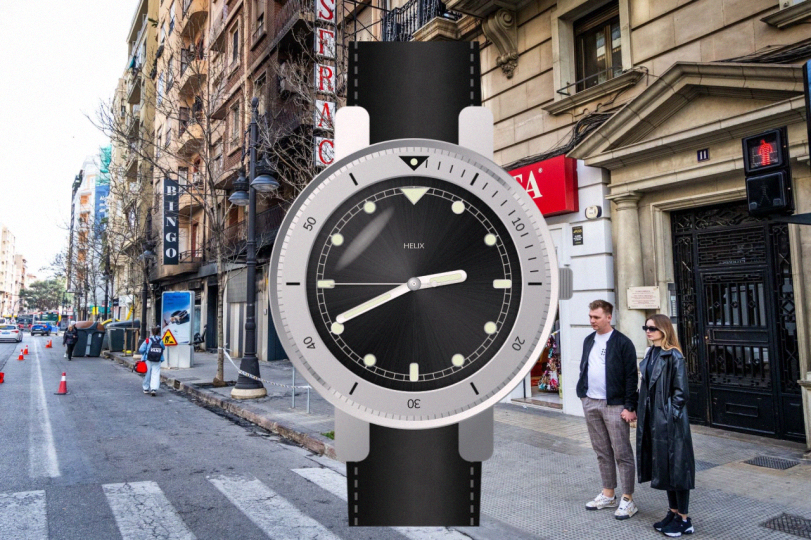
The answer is 2:40:45
